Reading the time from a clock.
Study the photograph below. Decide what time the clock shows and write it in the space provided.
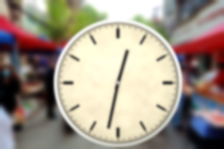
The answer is 12:32
